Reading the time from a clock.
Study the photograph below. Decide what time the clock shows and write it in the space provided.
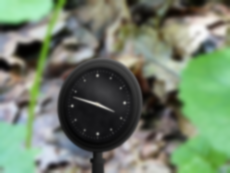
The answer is 3:48
